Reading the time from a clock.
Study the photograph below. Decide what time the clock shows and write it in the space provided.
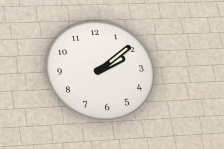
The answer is 2:09
